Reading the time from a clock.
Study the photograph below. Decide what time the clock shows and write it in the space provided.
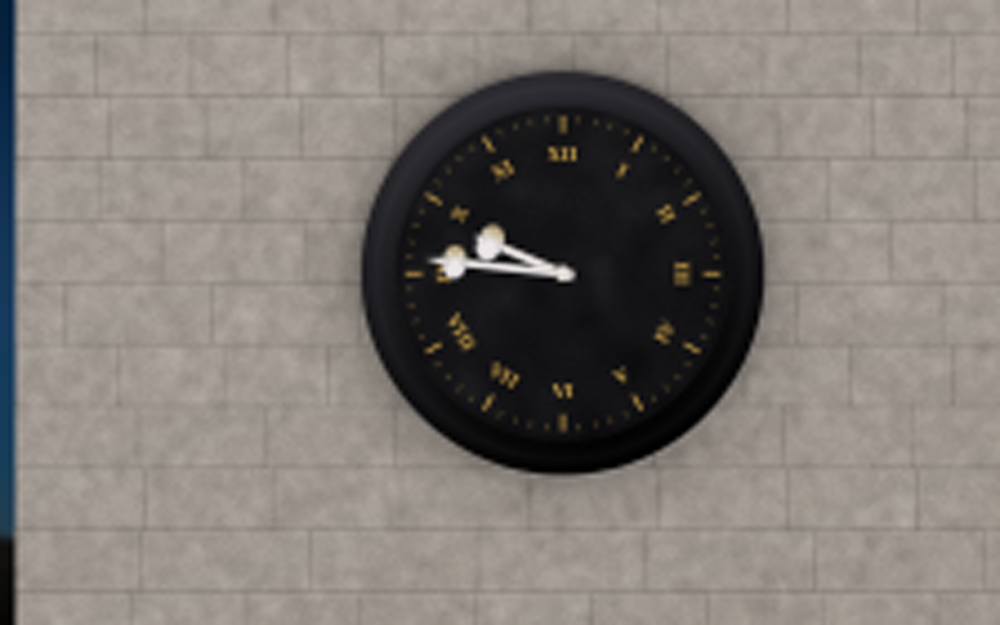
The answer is 9:46
